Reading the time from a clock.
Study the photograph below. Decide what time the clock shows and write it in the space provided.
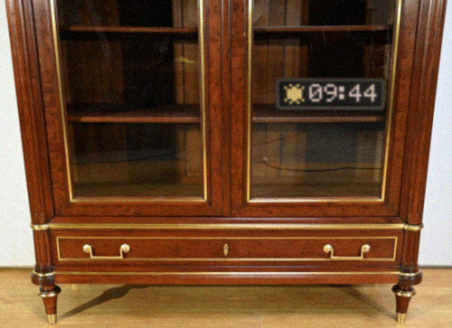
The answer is 9:44
